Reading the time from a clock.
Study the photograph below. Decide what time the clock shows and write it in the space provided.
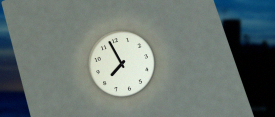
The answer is 7:58
